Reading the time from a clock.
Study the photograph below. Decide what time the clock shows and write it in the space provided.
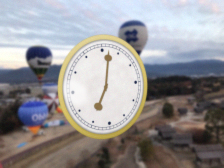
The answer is 7:02
